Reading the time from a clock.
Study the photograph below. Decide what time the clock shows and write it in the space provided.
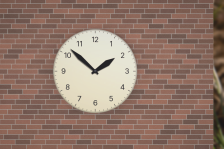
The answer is 1:52
